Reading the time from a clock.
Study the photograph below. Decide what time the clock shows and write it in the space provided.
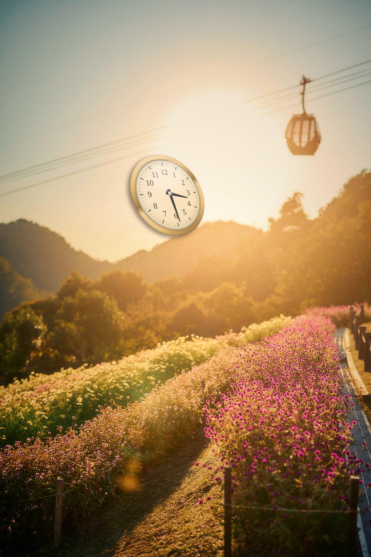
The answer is 3:29
